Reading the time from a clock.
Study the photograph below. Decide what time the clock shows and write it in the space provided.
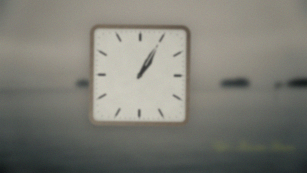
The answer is 1:05
